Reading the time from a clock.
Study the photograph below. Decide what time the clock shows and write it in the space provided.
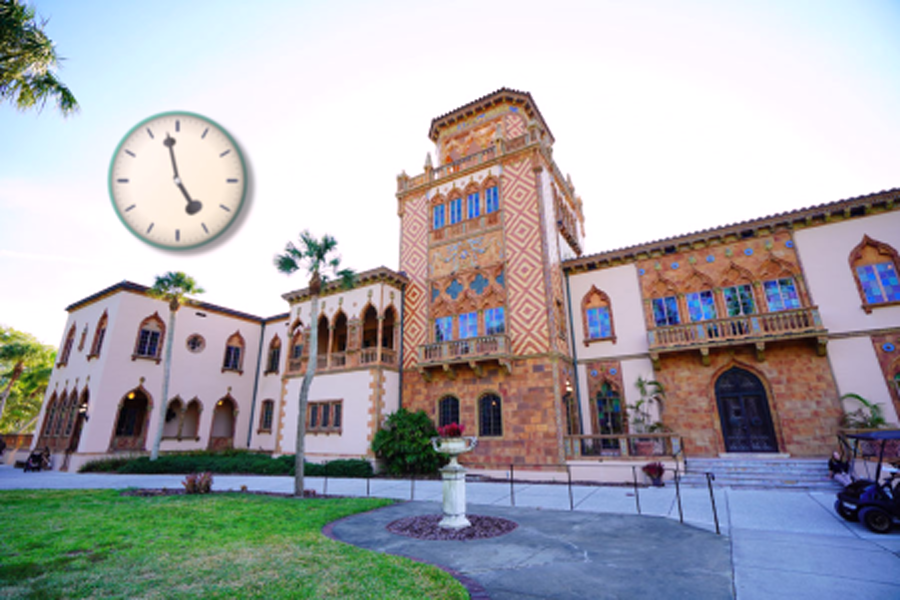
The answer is 4:58
